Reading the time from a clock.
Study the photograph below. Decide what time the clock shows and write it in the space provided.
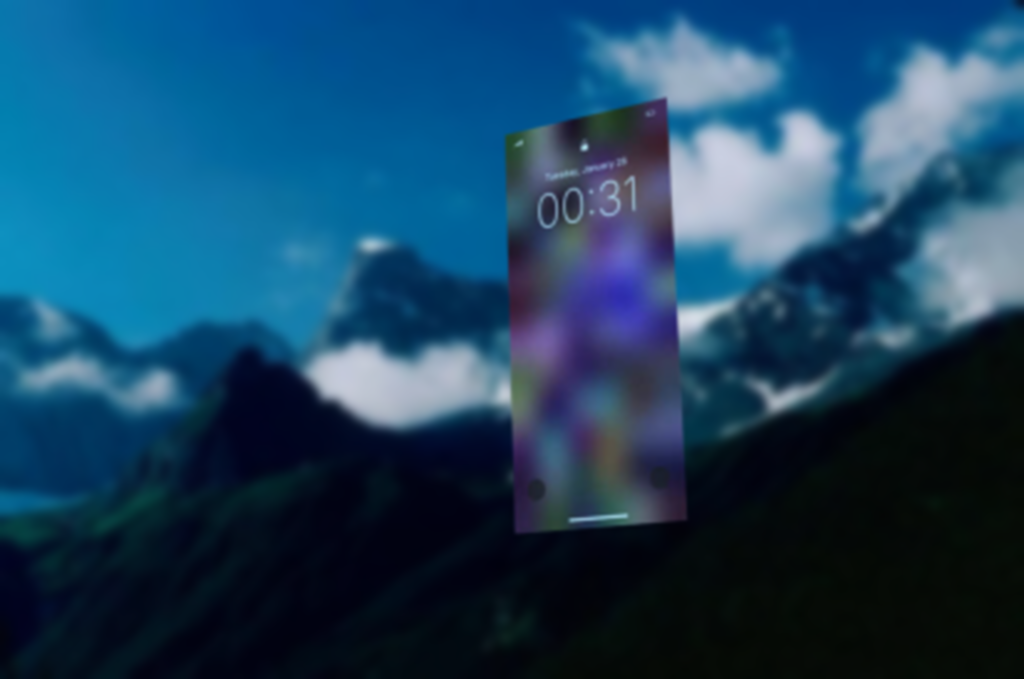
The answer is 0:31
